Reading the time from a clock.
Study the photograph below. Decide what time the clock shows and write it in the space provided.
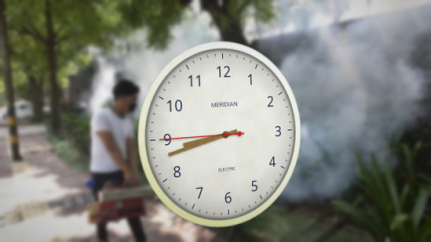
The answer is 8:42:45
